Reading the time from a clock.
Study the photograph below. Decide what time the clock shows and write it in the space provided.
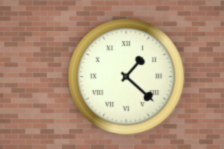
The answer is 1:22
